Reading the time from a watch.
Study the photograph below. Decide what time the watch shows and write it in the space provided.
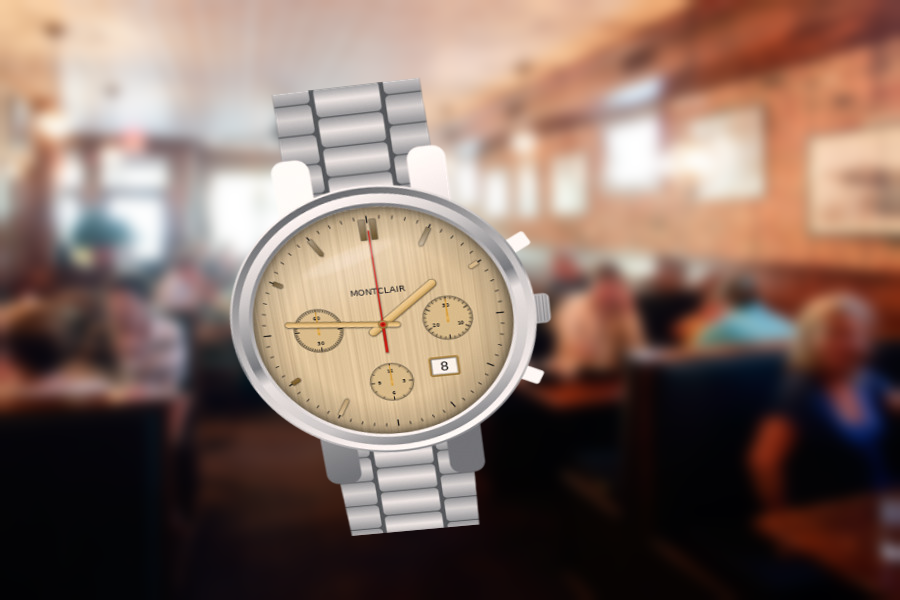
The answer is 1:46
